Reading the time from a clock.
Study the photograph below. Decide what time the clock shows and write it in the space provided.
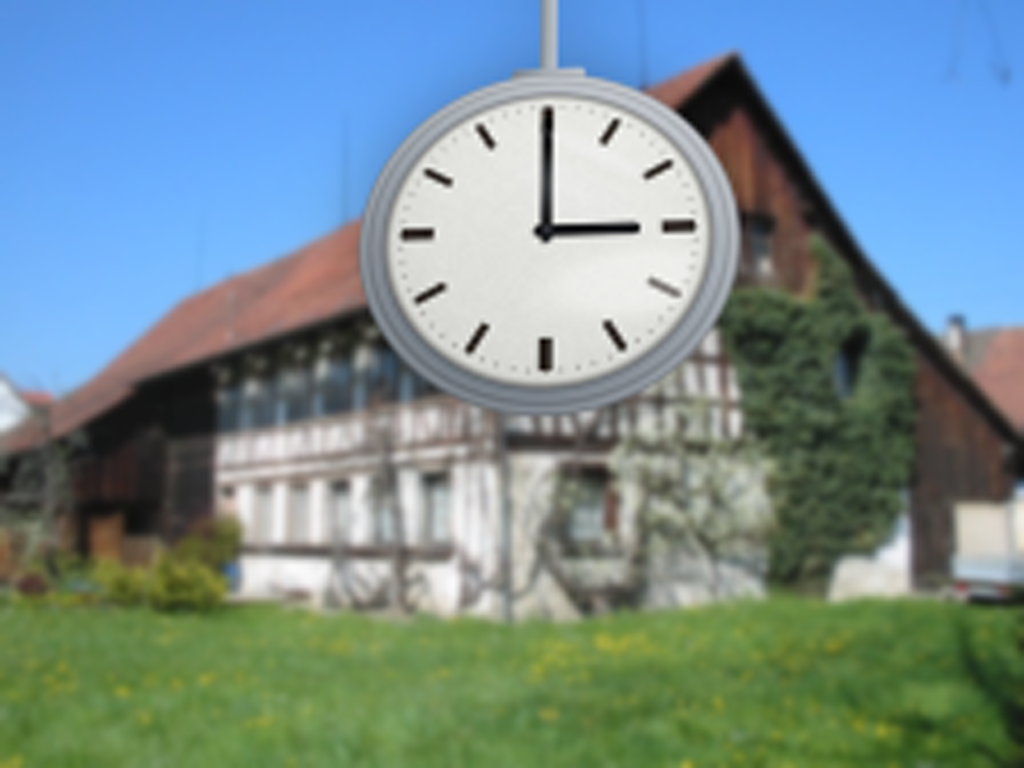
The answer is 3:00
